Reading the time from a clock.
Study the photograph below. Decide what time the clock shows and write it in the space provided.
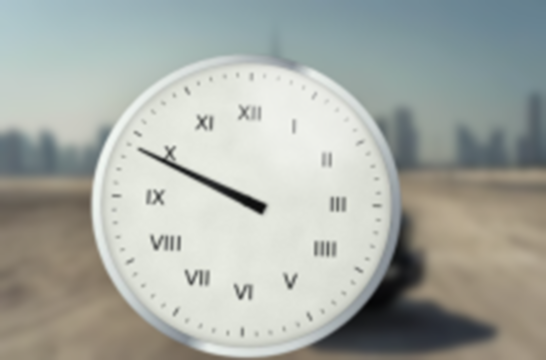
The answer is 9:49
